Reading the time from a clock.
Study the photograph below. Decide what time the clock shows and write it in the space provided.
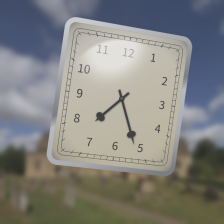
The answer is 7:26
